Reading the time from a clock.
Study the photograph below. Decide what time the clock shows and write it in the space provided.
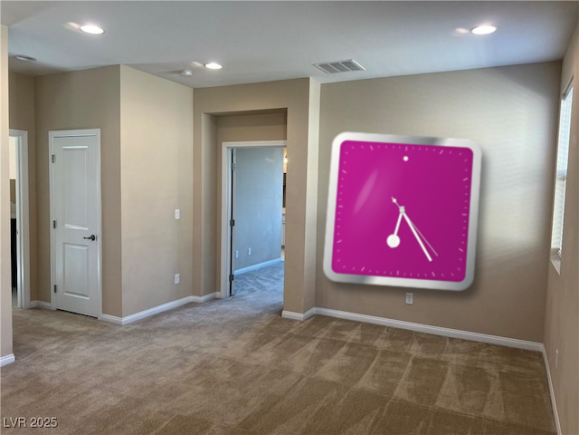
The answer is 6:24:23
